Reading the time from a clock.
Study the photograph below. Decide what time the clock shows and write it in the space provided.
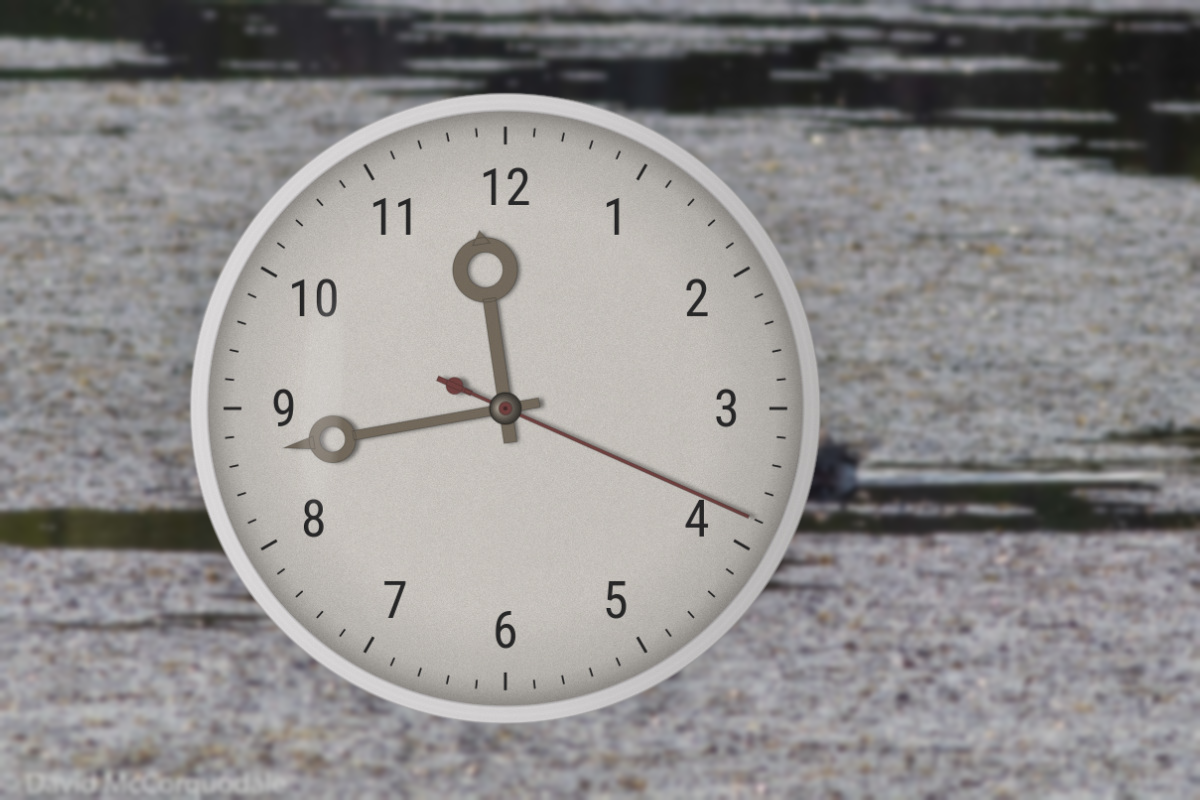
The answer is 11:43:19
